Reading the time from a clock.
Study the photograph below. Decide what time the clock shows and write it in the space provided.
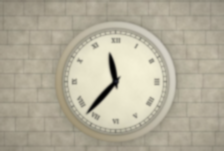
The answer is 11:37
